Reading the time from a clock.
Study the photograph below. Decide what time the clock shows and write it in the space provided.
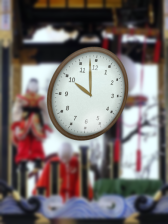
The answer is 9:58
